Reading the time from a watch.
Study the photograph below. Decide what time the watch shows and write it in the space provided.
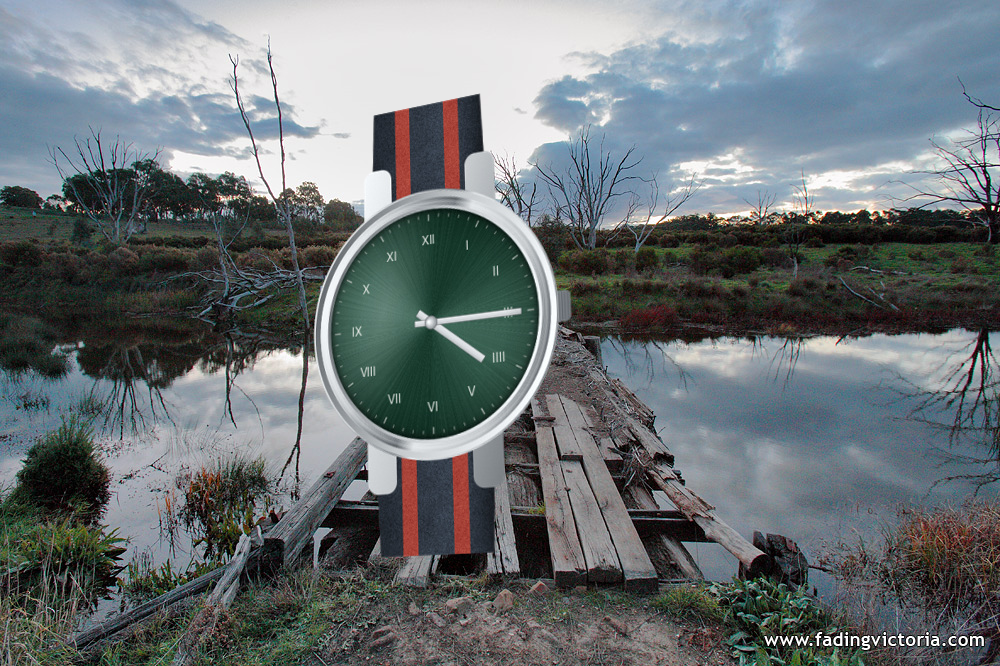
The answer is 4:15
